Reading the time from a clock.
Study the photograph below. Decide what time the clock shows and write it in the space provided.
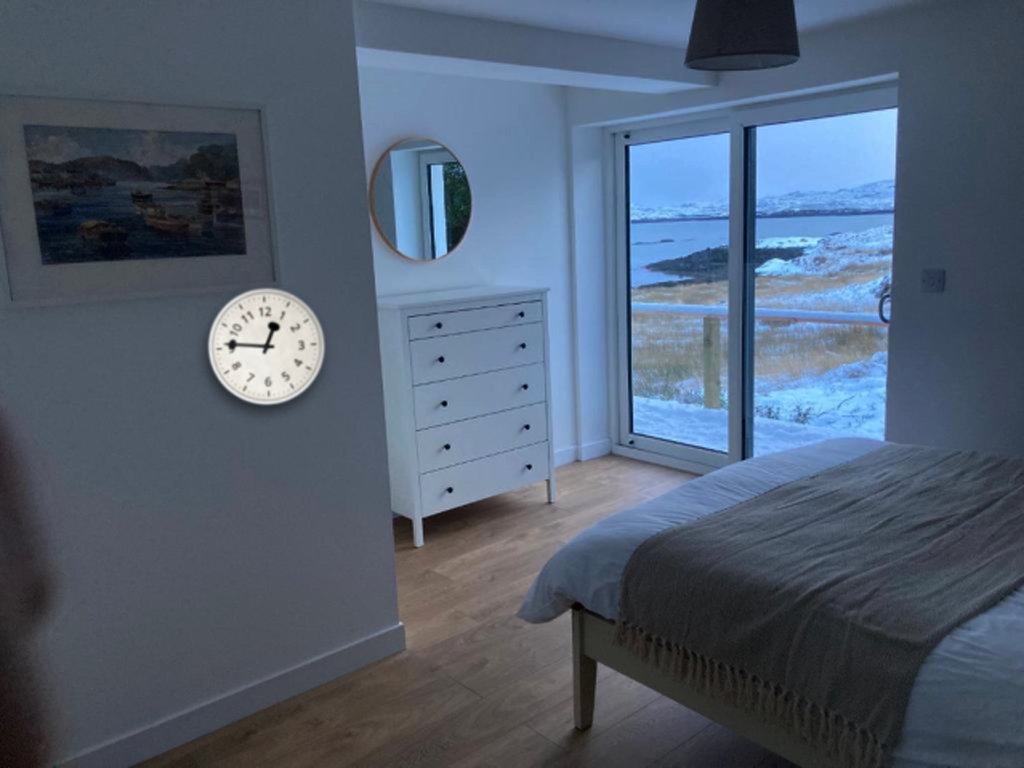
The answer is 12:46
